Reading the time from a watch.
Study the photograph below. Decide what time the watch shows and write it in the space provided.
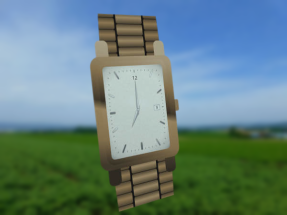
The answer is 7:00
